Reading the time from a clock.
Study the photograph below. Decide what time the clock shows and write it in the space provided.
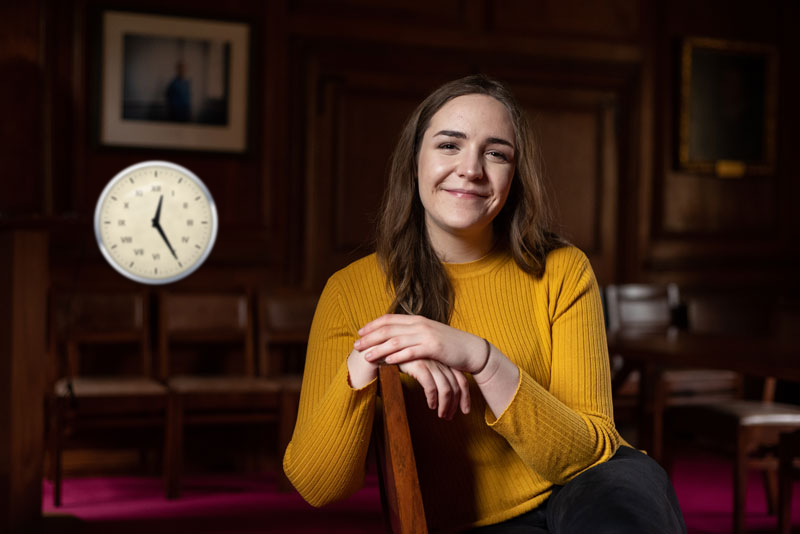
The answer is 12:25
